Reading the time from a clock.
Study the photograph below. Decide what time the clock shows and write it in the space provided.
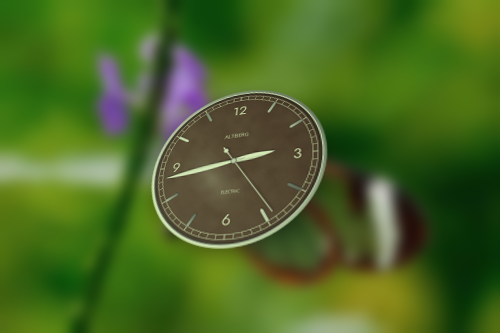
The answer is 2:43:24
